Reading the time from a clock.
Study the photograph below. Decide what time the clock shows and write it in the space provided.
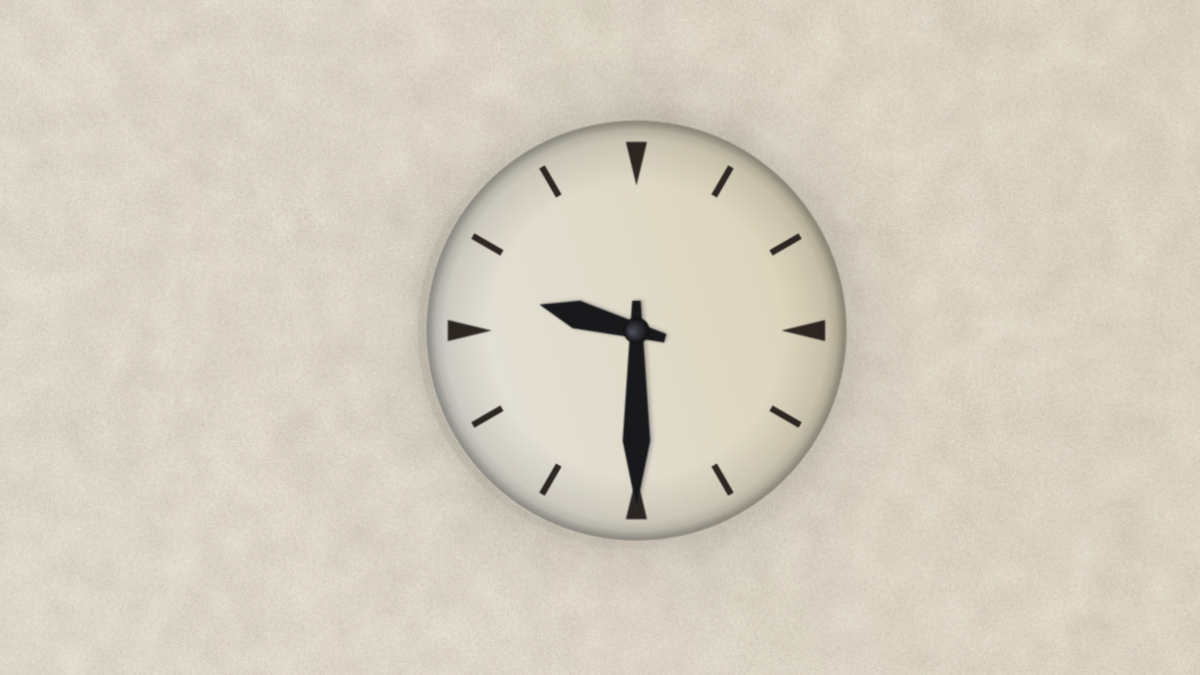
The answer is 9:30
